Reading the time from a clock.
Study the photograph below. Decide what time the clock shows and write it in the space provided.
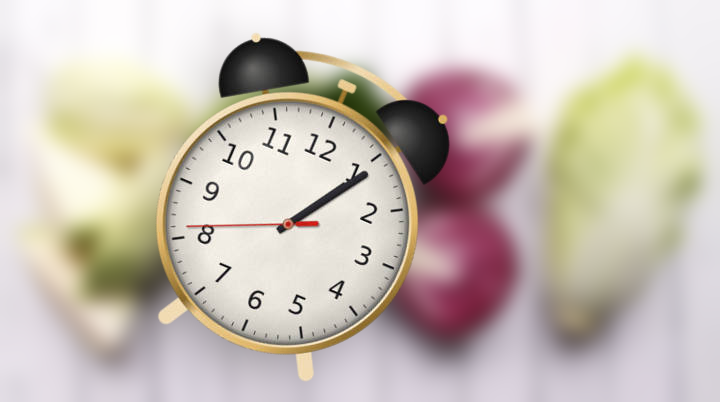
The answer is 1:05:41
